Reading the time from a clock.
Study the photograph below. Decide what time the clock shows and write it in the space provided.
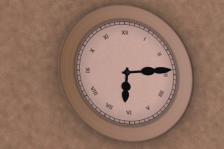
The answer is 6:14
